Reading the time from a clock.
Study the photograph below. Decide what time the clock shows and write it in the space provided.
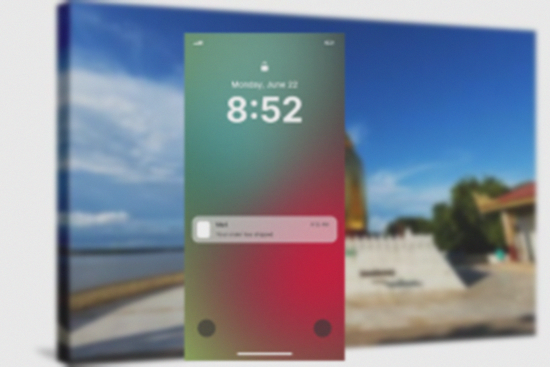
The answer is 8:52
